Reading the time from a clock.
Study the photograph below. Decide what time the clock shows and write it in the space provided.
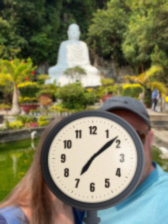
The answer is 7:08
